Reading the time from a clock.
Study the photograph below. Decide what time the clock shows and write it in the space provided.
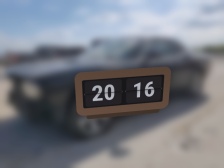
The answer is 20:16
